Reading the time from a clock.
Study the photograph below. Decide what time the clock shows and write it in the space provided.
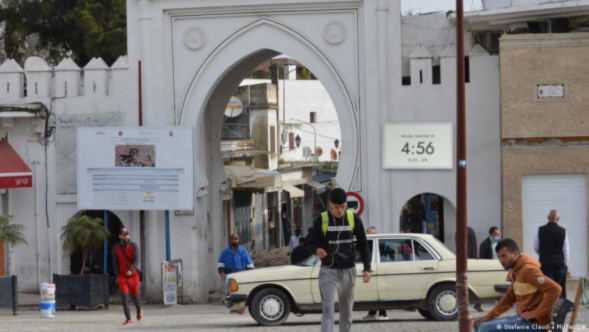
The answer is 4:56
